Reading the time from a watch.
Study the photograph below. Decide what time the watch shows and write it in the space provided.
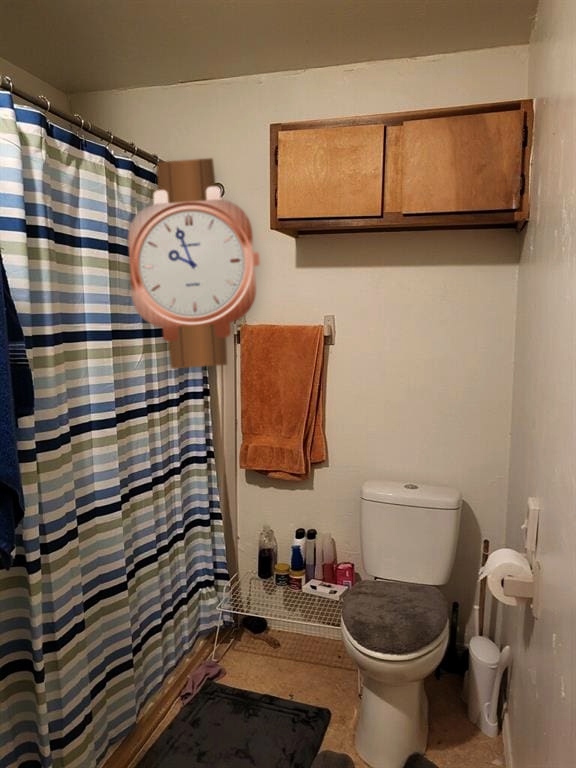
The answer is 9:57
